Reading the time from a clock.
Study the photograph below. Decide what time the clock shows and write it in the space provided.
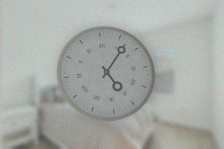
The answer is 5:07
